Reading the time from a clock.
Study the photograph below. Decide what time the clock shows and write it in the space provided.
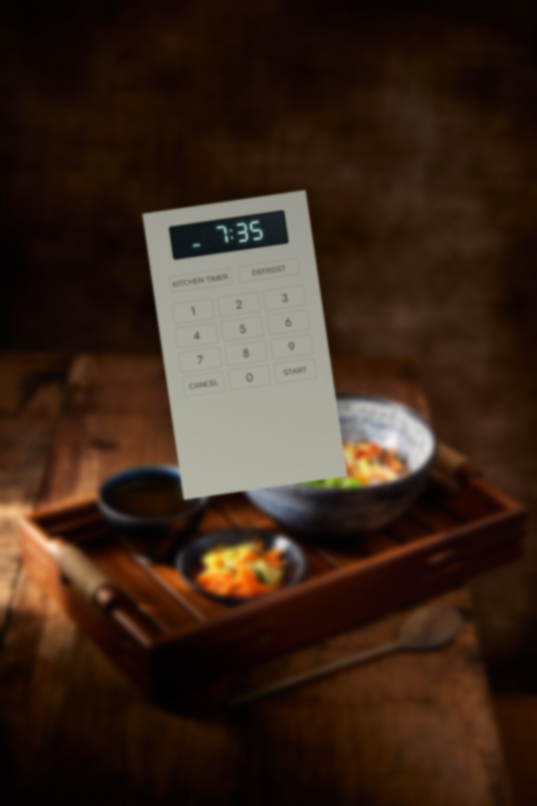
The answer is 7:35
